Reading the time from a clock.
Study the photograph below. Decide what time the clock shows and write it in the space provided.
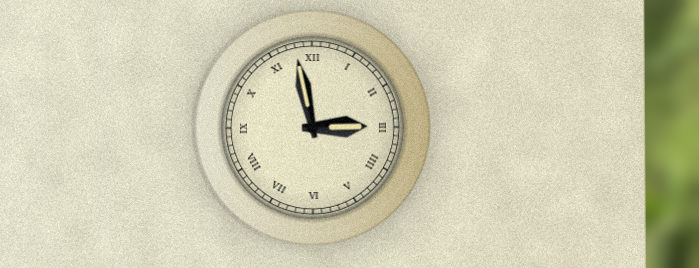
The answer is 2:58
